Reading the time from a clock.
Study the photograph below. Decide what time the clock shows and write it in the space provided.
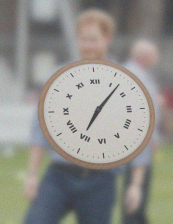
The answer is 7:07
